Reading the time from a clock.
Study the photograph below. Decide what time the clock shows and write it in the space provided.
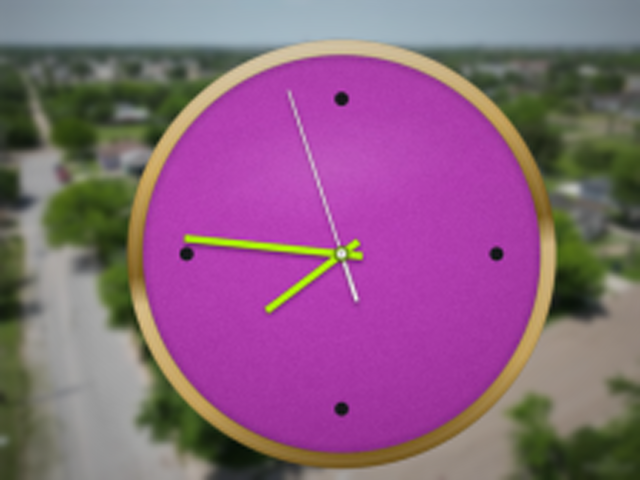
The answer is 7:45:57
